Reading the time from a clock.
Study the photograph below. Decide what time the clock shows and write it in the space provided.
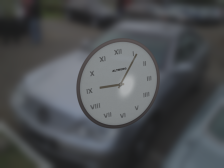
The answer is 9:06
